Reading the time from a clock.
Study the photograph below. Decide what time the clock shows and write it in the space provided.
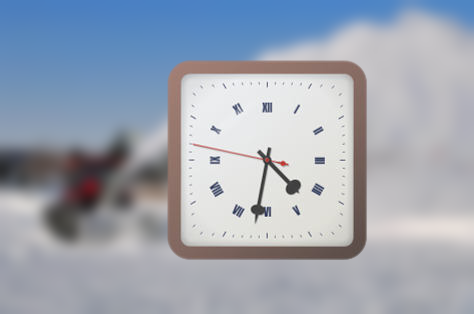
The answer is 4:31:47
